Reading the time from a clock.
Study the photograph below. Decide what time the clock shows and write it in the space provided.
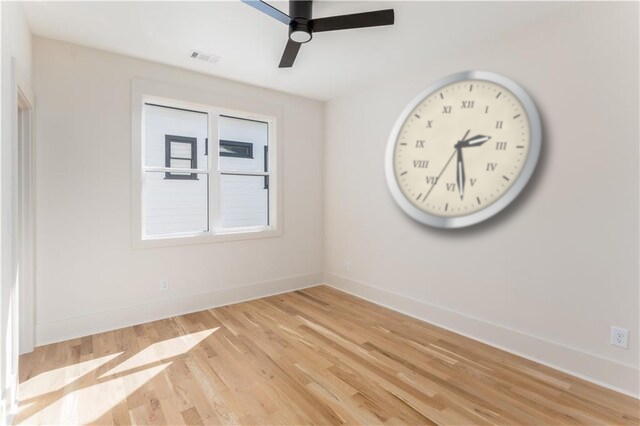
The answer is 2:27:34
